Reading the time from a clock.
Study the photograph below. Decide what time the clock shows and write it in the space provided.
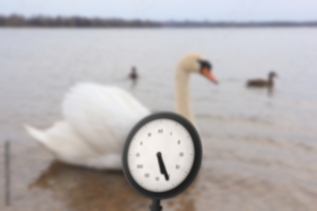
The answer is 5:26
